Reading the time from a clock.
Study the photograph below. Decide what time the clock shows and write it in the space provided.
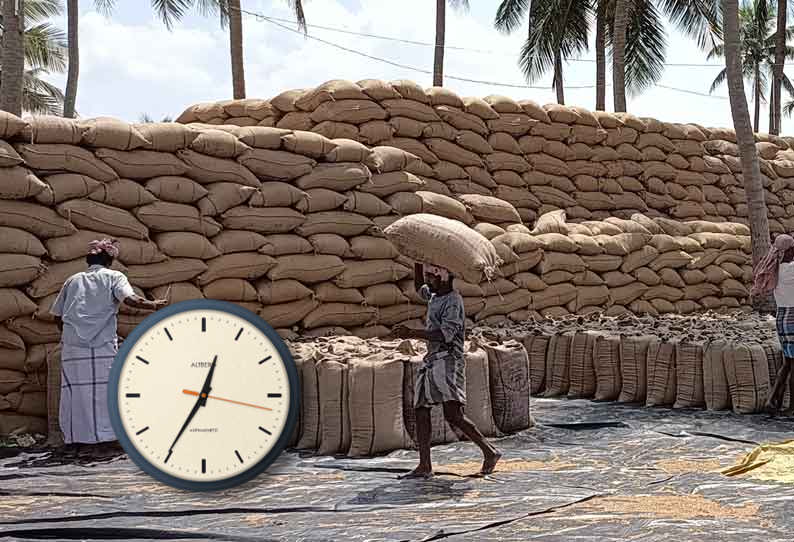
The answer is 12:35:17
